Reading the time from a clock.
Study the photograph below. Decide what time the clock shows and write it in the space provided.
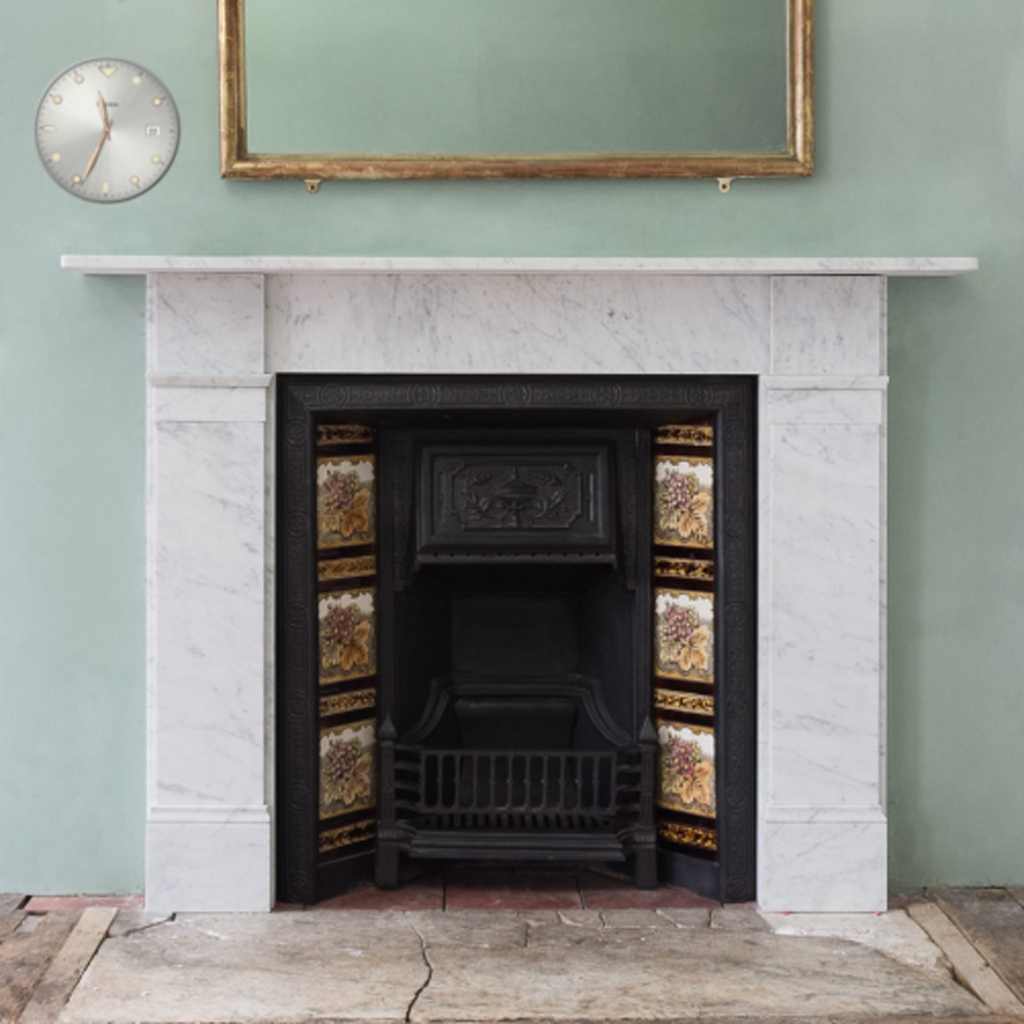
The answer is 11:34
